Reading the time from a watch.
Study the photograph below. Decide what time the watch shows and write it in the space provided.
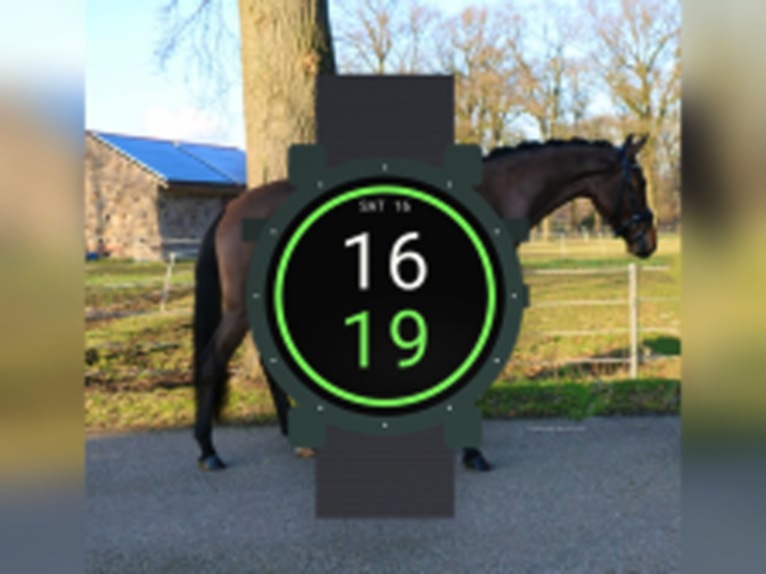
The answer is 16:19
